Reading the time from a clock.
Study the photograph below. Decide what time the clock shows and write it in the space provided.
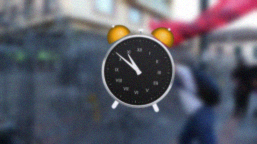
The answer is 10:51
